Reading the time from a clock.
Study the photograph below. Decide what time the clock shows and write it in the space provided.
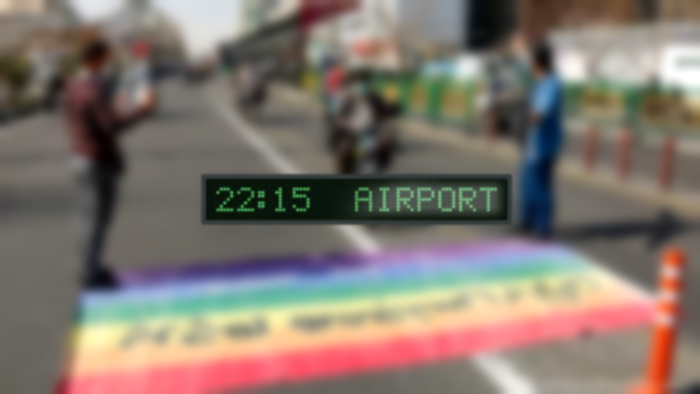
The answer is 22:15
